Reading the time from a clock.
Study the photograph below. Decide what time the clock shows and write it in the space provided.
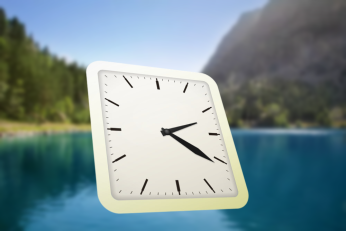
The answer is 2:21
